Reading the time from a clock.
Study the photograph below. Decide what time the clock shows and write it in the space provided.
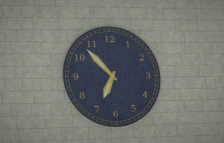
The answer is 6:53
